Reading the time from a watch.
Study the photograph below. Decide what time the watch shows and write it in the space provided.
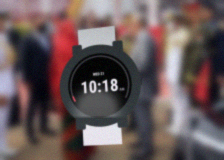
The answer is 10:18
